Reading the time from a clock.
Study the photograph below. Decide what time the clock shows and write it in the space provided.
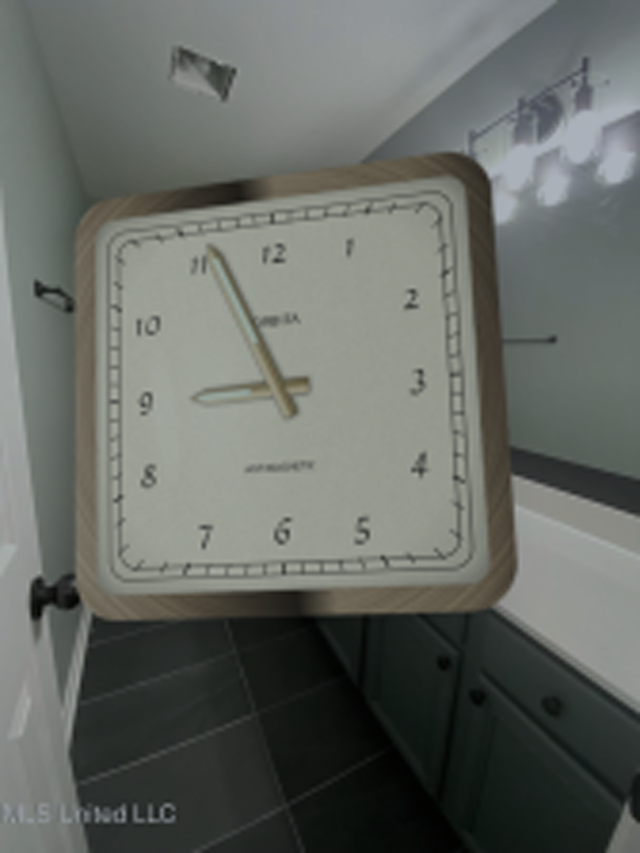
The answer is 8:56
